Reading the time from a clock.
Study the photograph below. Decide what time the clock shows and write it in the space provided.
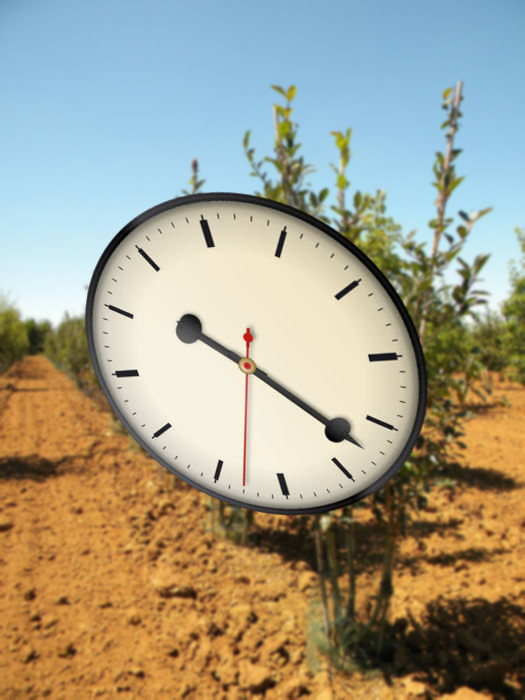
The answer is 10:22:33
